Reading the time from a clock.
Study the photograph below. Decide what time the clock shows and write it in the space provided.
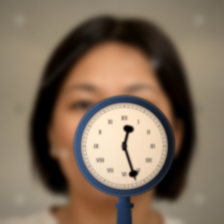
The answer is 12:27
